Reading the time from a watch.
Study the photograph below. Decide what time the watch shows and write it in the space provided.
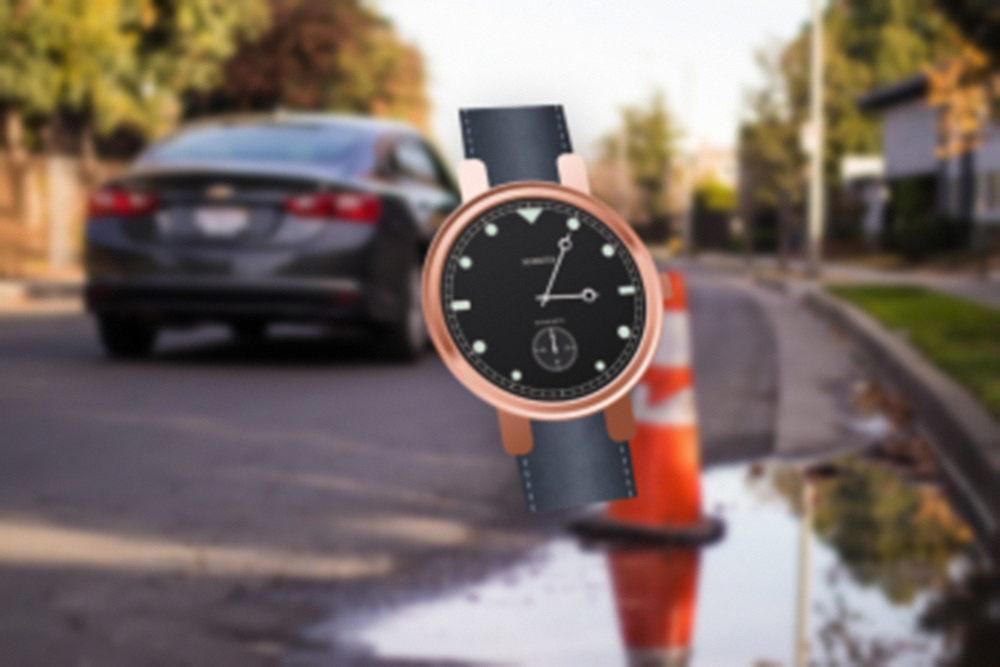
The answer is 3:05
